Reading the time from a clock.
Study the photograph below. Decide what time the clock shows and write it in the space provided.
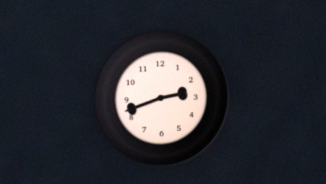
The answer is 2:42
